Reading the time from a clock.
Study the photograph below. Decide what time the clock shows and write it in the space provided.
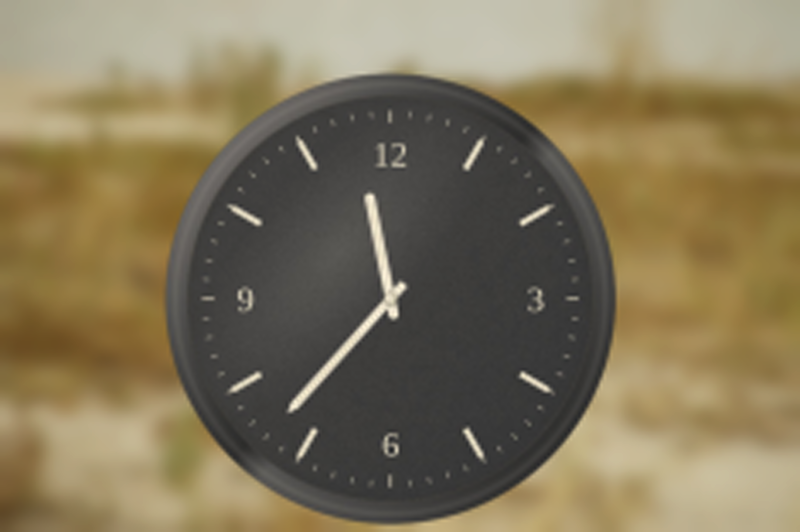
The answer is 11:37
